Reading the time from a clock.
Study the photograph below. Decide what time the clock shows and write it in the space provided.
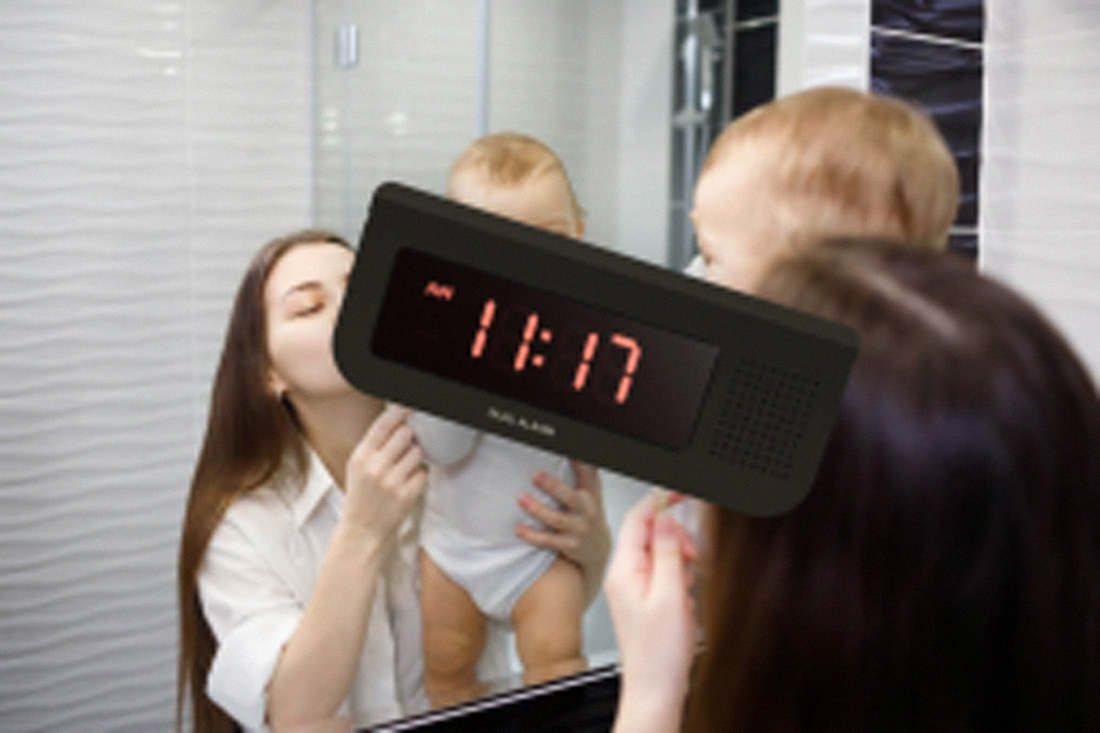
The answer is 11:17
